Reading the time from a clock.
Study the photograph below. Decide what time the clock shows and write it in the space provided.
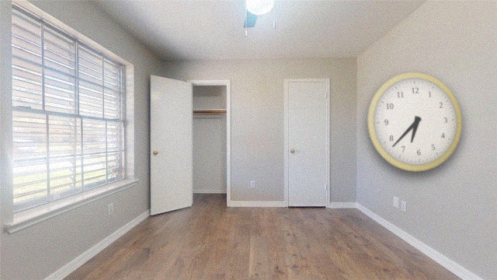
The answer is 6:38
